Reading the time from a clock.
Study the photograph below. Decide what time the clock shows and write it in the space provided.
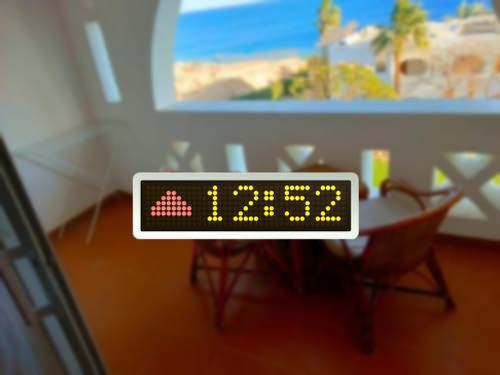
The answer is 12:52
